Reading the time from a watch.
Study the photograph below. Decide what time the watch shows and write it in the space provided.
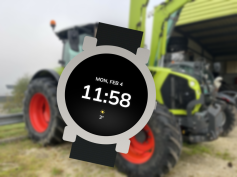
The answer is 11:58
